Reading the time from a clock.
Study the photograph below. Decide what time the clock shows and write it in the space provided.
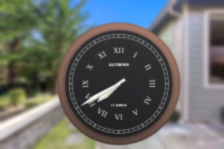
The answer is 7:40
